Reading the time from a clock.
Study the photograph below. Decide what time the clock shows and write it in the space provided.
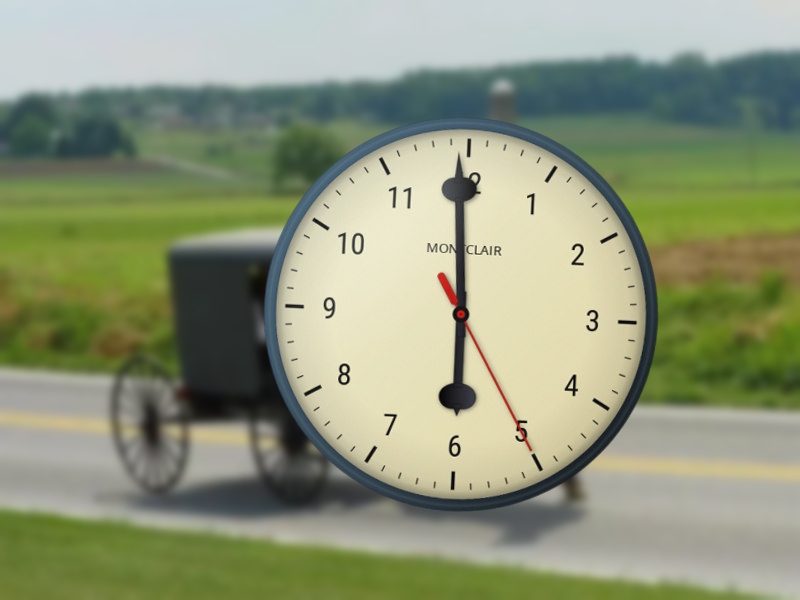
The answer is 5:59:25
